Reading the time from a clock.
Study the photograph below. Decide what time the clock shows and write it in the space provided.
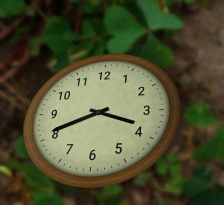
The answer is 3:41
